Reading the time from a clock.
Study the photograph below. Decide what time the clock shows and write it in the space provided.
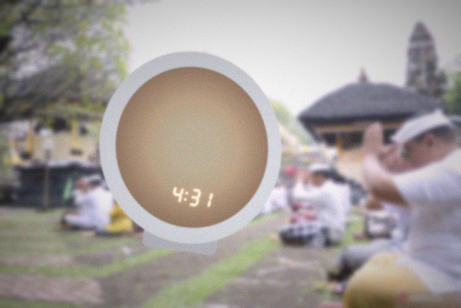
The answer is 4:31
